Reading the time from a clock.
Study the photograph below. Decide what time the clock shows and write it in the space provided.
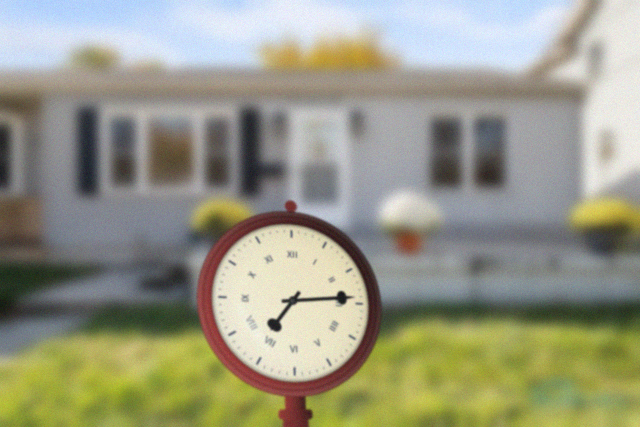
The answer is 7:14
